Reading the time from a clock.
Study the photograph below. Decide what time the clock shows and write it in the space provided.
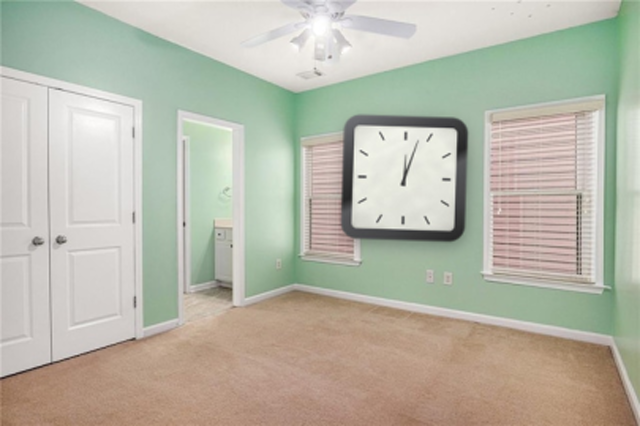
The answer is 12:03
